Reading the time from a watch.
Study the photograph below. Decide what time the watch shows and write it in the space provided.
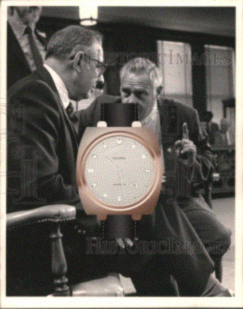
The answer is 10:28
